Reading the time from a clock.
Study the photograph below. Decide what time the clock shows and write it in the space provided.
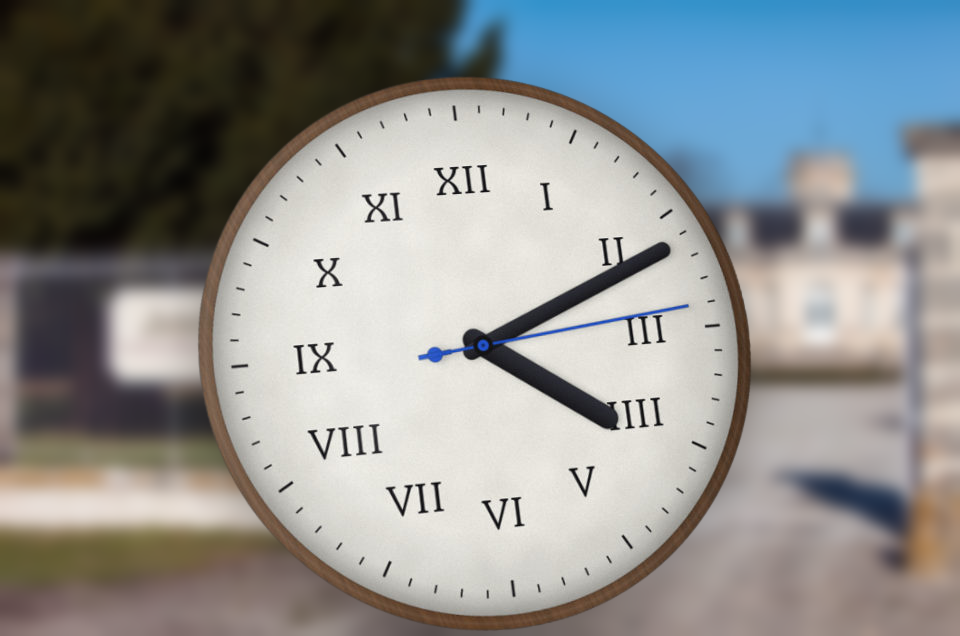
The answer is 4:11:14
